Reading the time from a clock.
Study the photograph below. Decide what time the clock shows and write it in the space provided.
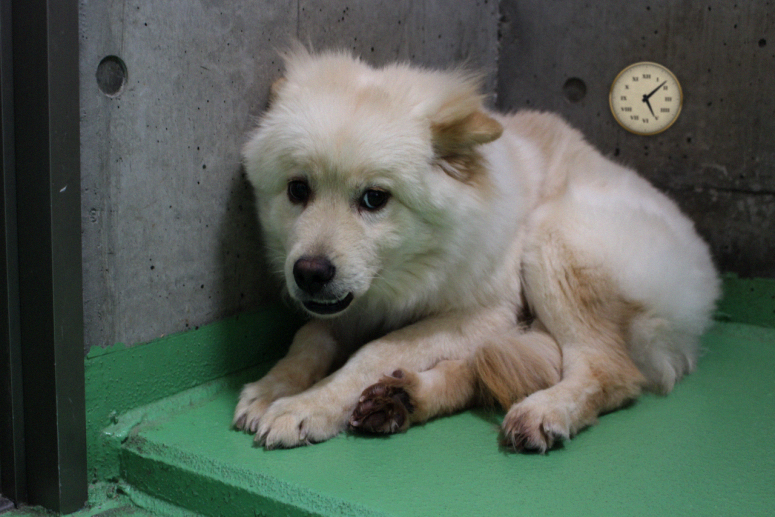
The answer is 5:08
